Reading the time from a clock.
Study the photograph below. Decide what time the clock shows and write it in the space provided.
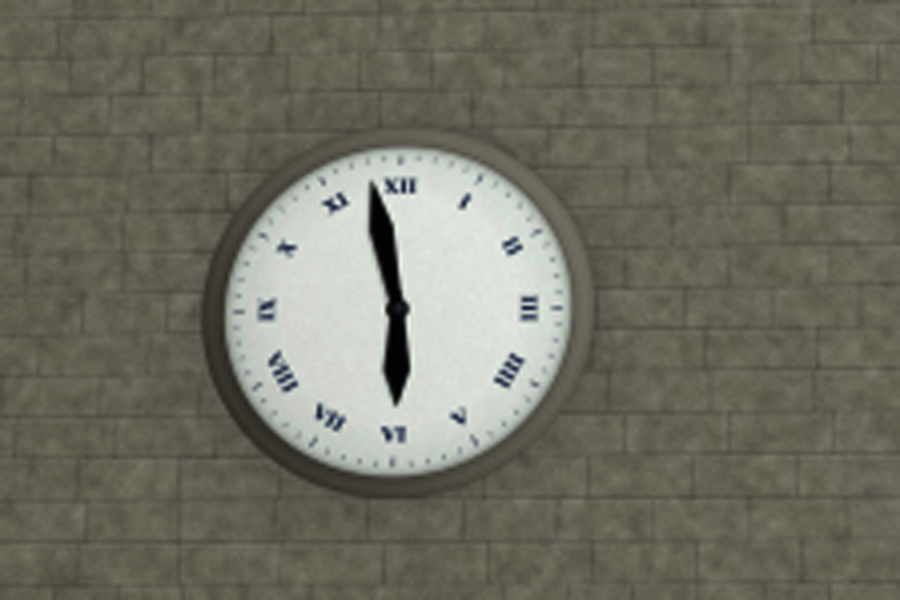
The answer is 5:58
